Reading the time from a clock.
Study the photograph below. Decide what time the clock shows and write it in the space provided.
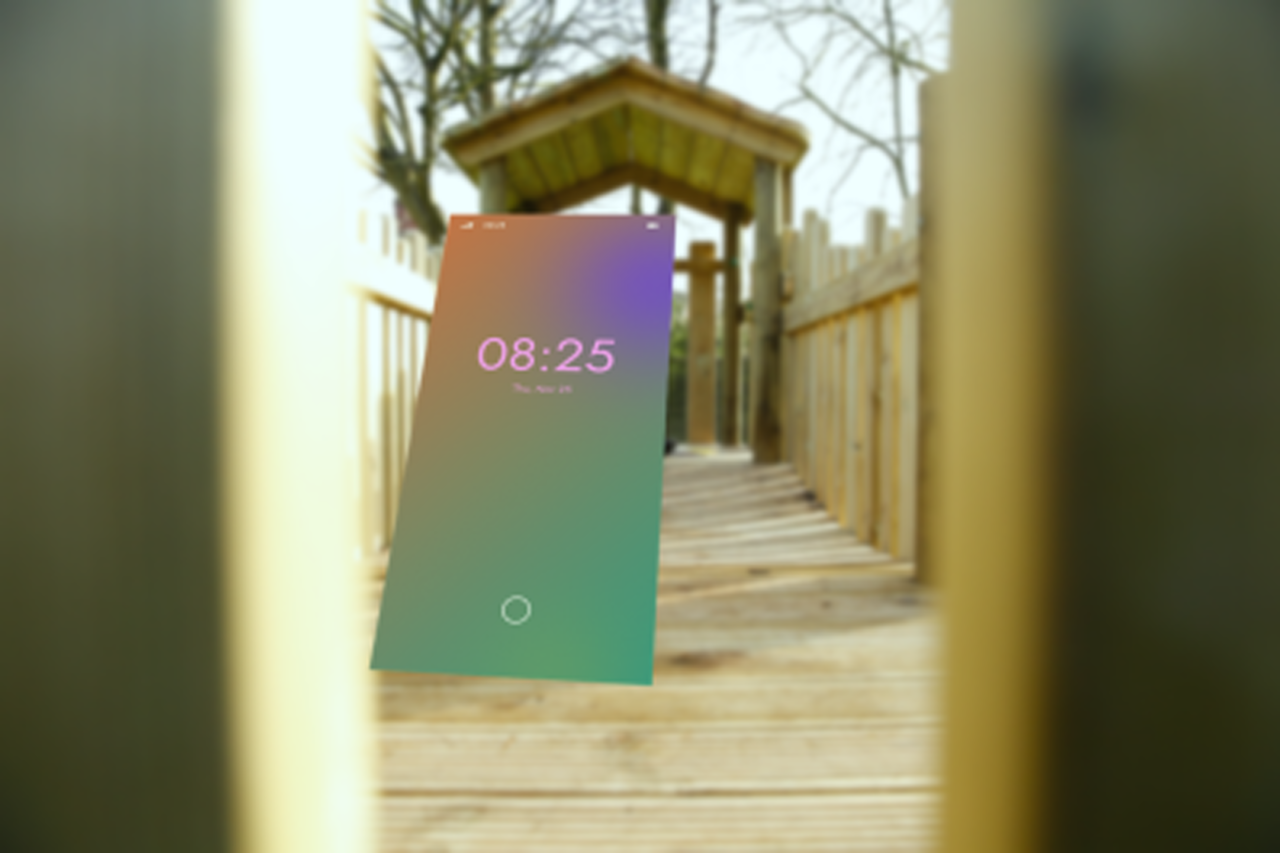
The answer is 8:25
